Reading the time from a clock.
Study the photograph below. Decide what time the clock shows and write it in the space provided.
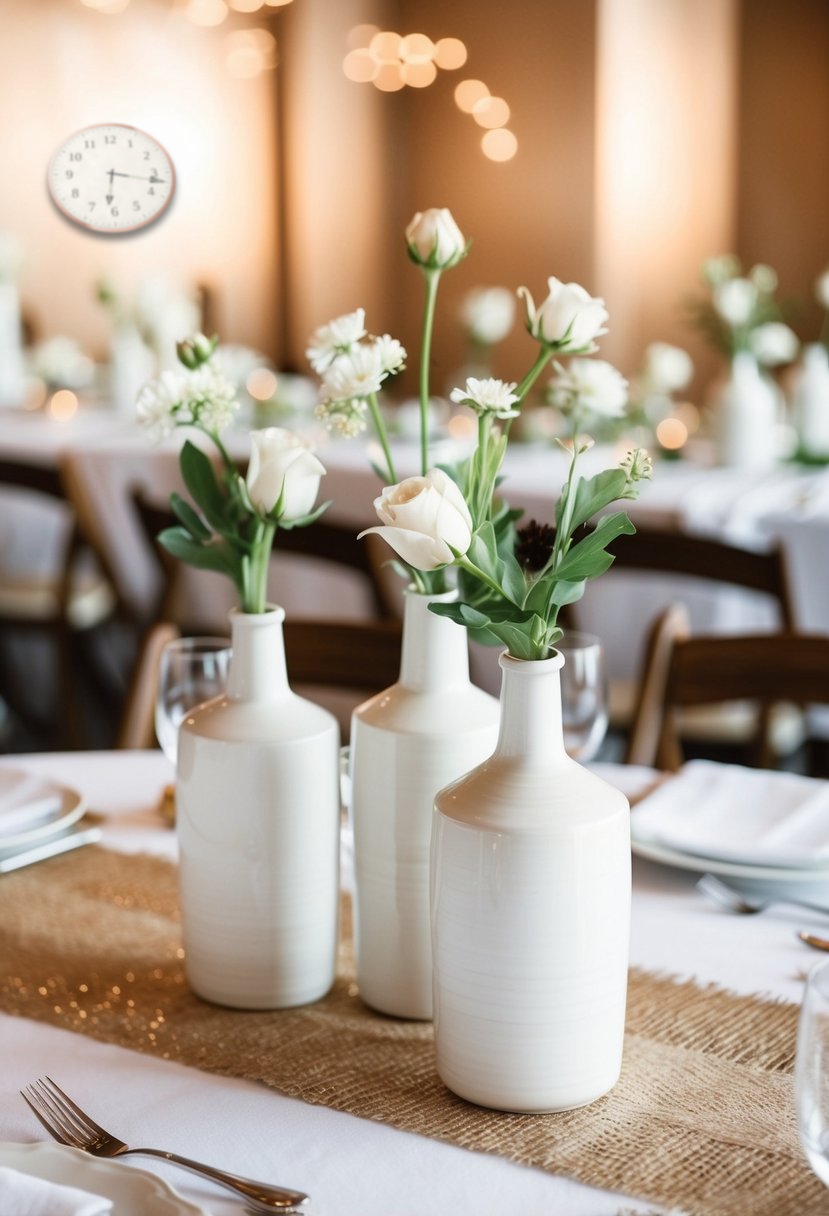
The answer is 6:17
